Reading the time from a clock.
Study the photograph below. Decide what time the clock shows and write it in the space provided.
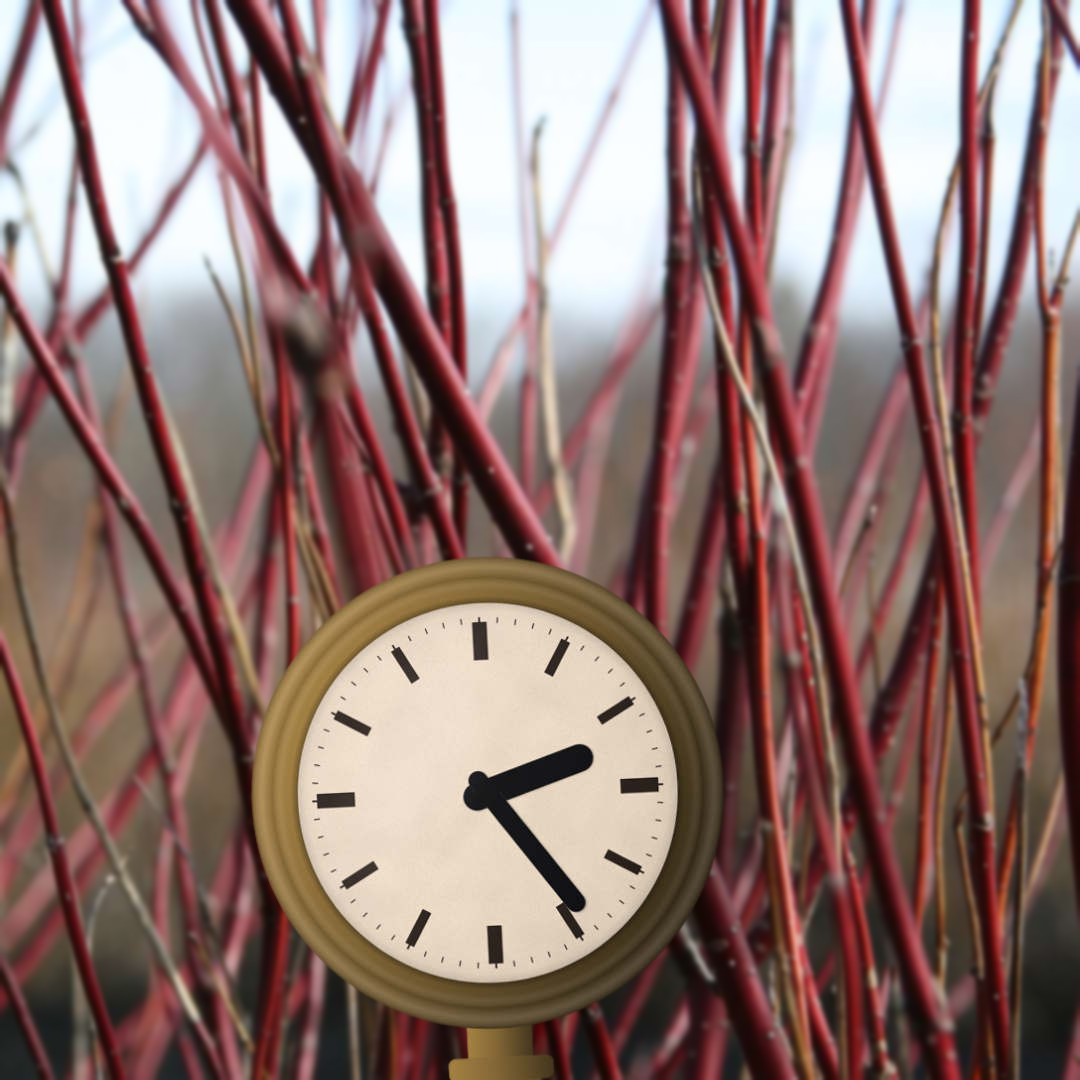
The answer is 2:24
